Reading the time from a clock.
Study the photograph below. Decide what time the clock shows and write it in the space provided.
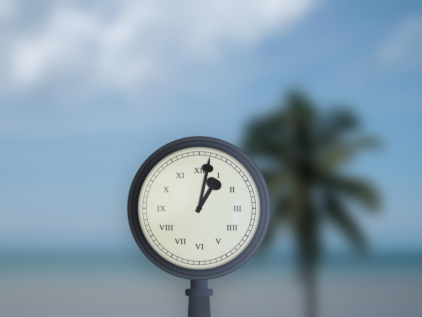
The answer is 1:02
